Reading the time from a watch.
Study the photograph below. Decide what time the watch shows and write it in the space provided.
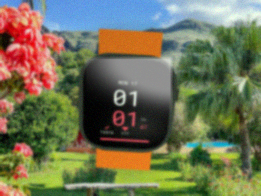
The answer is 1:01
